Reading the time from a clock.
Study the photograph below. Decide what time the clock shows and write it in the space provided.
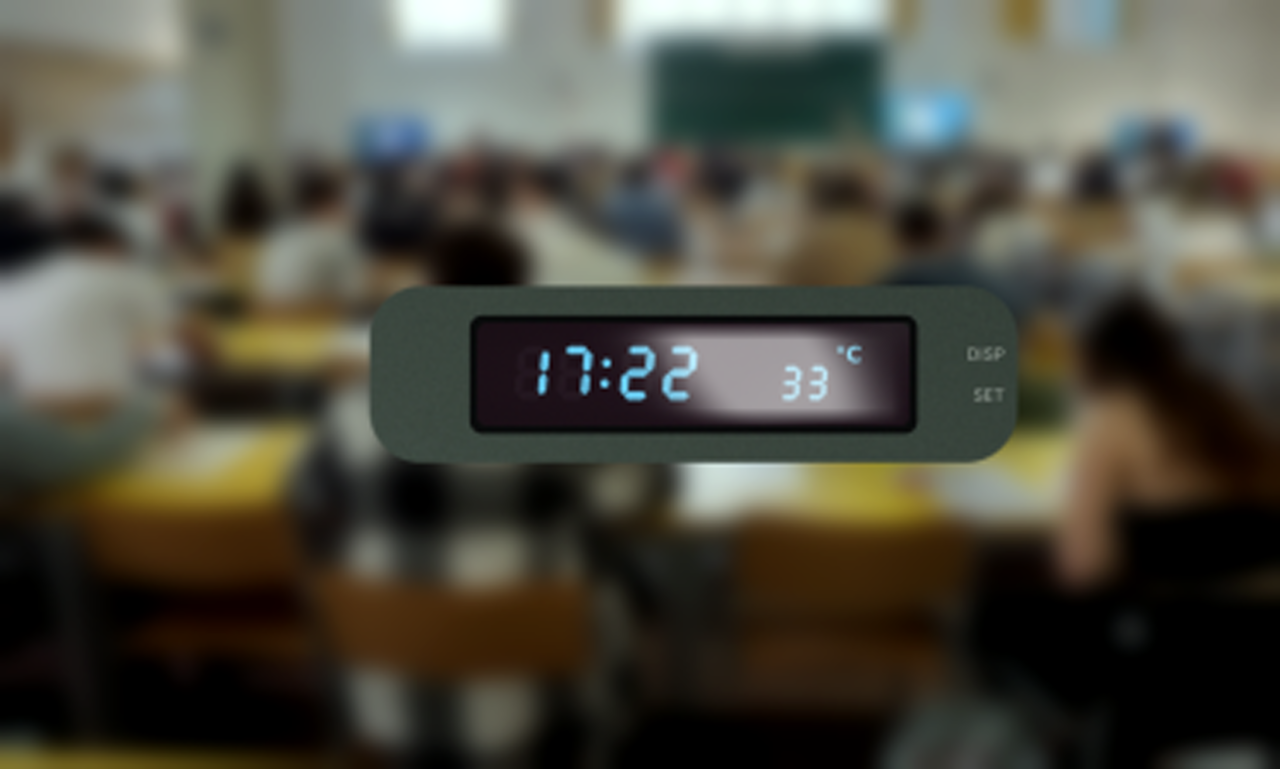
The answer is 17:22
